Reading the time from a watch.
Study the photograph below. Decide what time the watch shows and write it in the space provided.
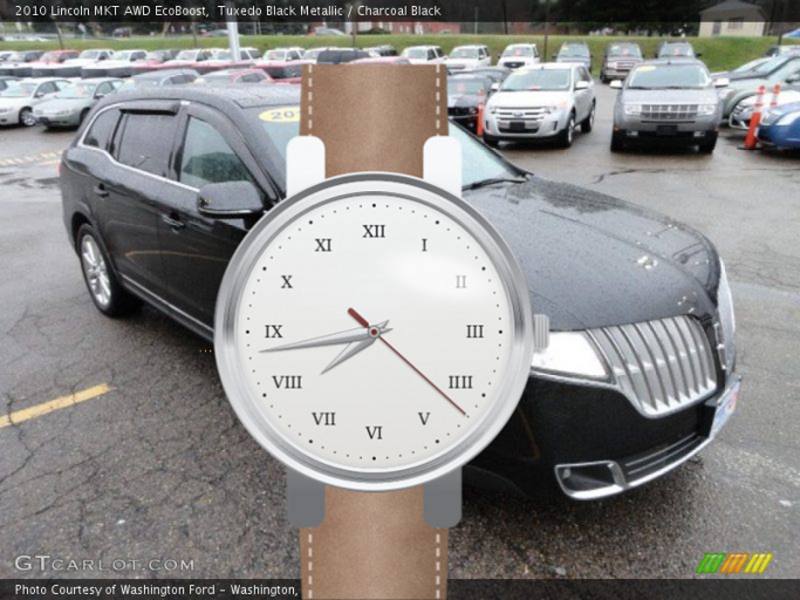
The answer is 7:43:22
